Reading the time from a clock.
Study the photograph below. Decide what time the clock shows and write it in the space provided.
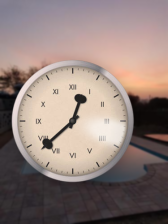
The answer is 12:38
